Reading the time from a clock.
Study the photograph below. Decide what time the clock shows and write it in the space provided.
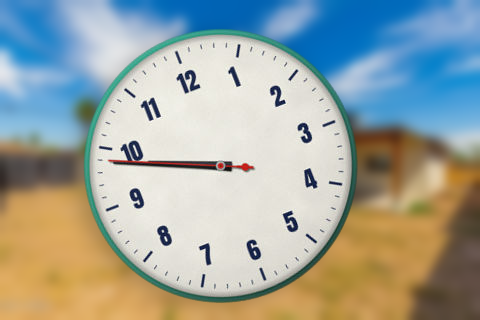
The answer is 9:48:49
